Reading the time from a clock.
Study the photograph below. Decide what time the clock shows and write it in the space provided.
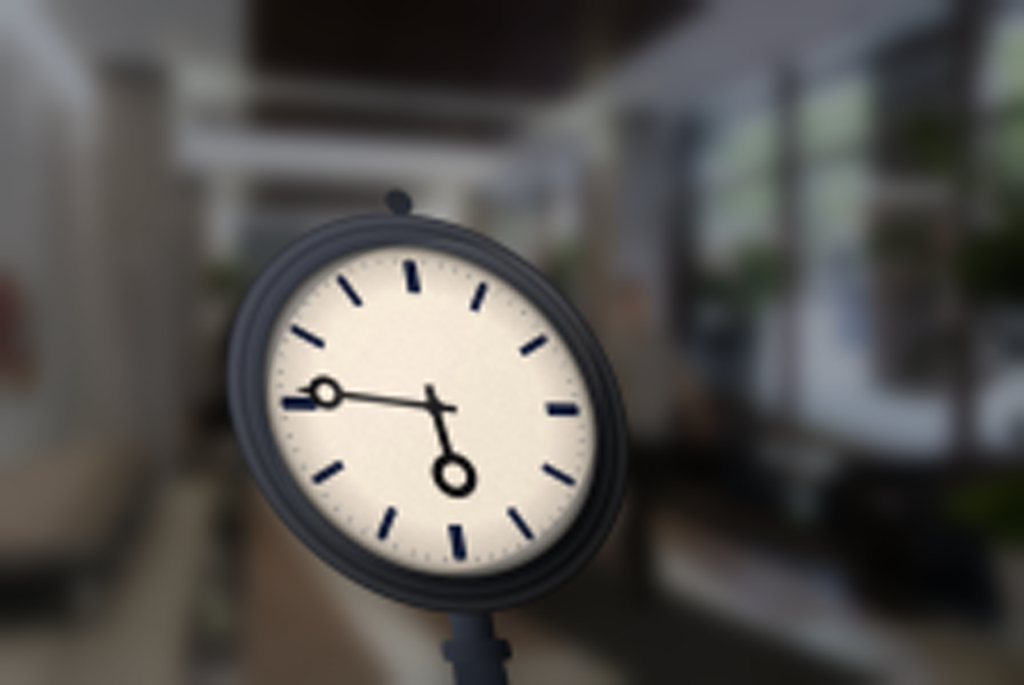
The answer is 5:46
